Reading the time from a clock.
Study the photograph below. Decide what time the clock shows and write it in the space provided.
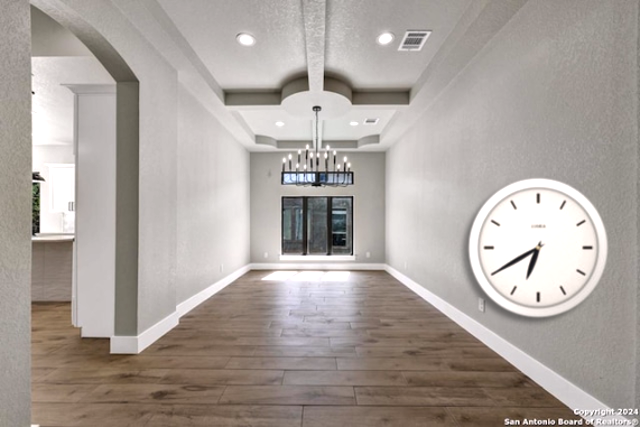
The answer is 6:40
